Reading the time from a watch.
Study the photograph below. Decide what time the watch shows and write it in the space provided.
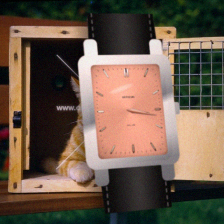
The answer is 3:17
